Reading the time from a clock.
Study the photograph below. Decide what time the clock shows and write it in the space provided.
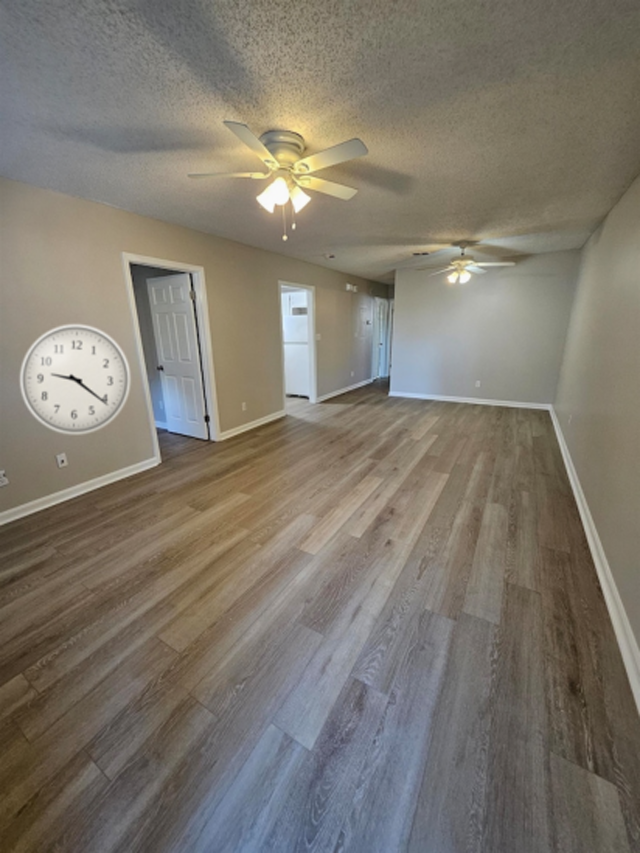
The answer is 9:21
